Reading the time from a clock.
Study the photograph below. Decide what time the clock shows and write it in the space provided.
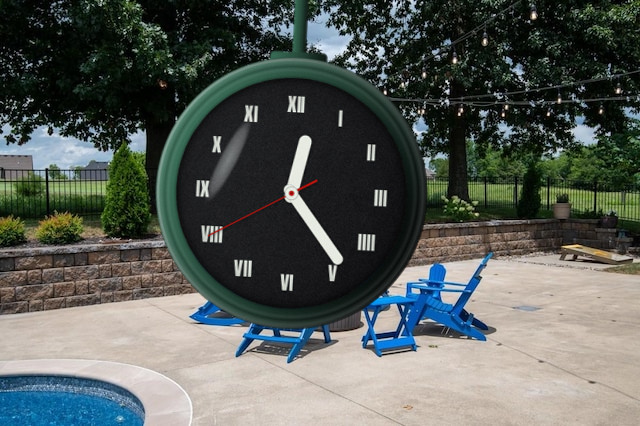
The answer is 12:23:40
